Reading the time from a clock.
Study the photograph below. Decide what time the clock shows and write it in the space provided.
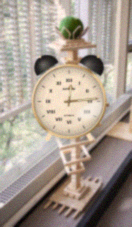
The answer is 12:14
